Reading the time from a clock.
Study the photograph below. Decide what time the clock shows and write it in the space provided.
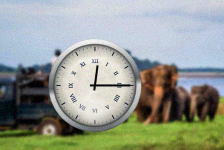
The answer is 12:15
